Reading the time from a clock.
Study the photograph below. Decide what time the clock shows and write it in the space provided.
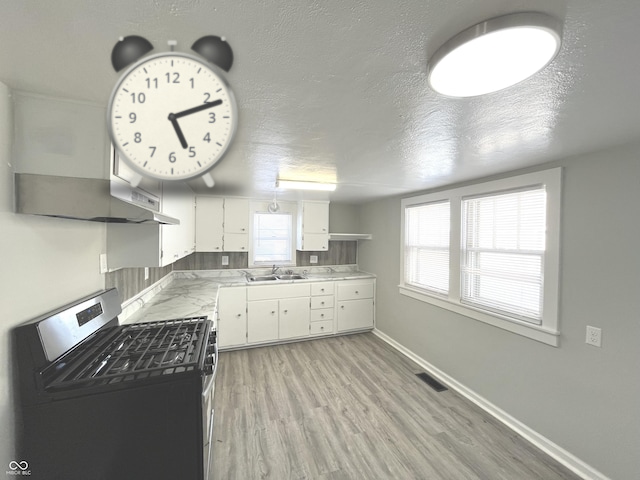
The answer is 5:12
